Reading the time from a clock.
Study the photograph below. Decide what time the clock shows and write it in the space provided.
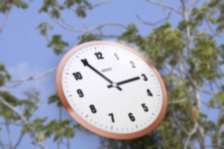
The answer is 2:55
